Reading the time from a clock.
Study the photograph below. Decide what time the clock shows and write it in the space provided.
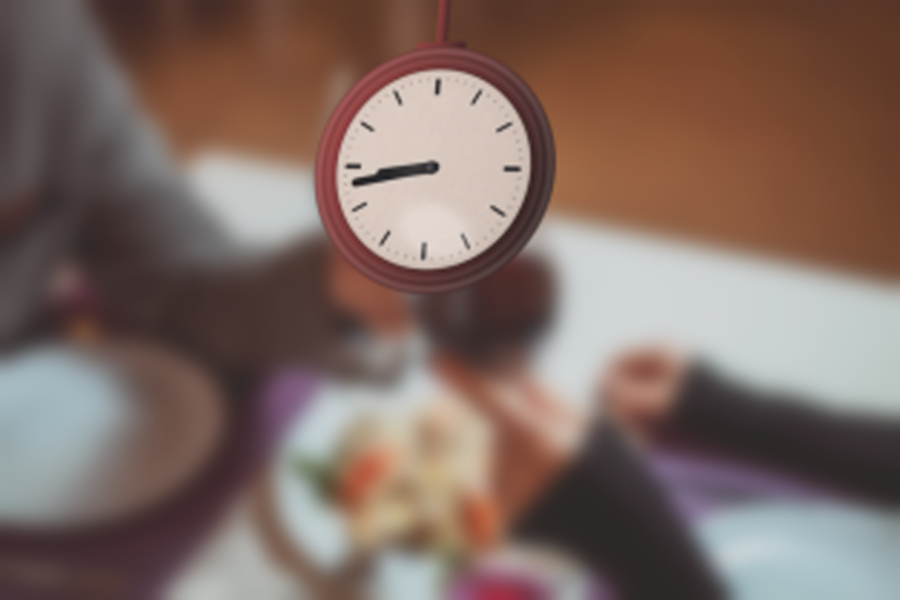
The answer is 8:43
